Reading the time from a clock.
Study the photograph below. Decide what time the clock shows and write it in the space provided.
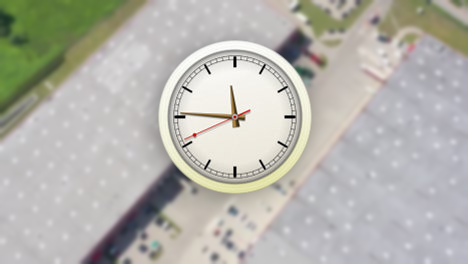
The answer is 11:45:41
